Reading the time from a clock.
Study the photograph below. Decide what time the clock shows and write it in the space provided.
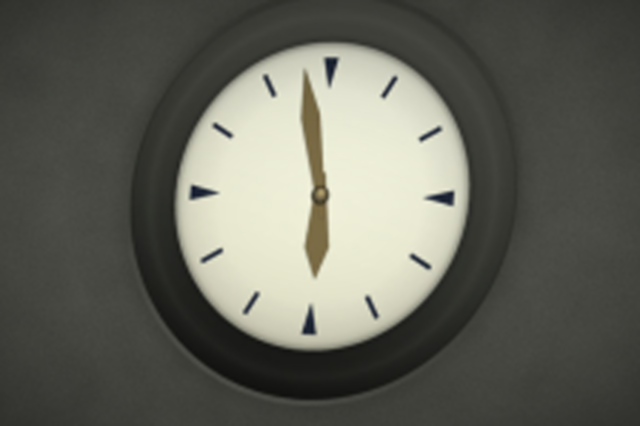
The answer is 5:58
